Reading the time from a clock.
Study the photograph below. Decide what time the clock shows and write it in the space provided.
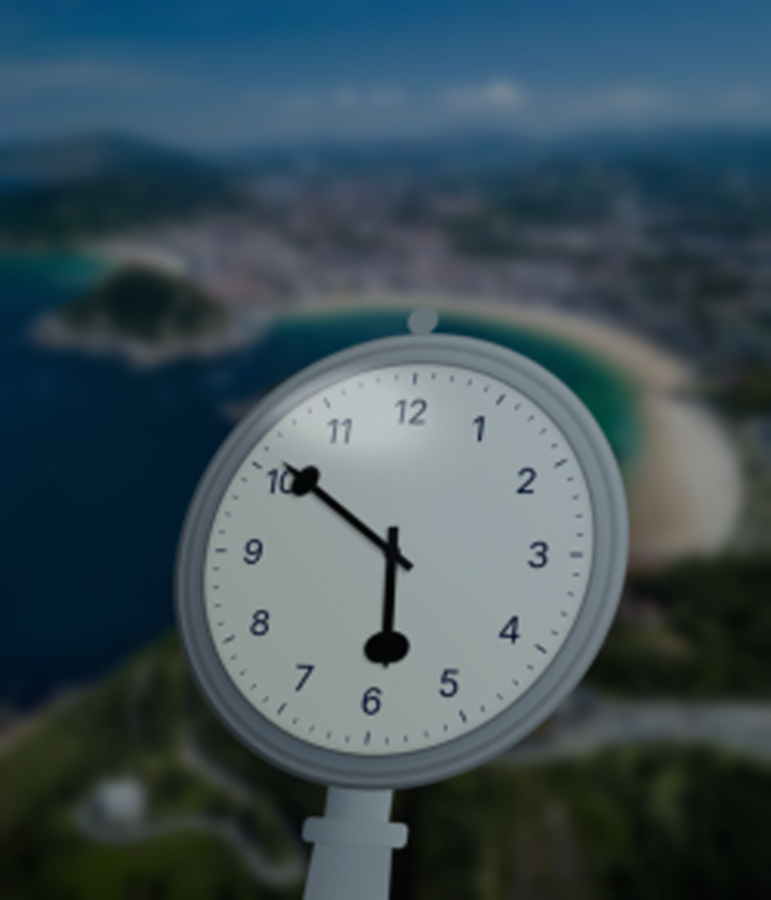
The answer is 5:51
